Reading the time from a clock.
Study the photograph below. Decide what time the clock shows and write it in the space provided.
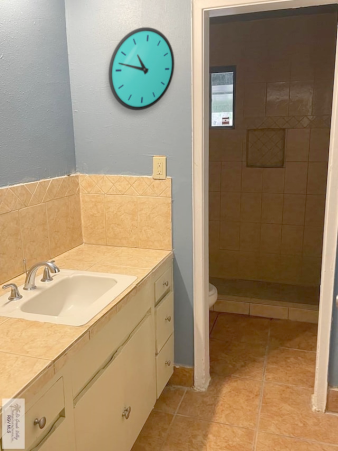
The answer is 10:47
